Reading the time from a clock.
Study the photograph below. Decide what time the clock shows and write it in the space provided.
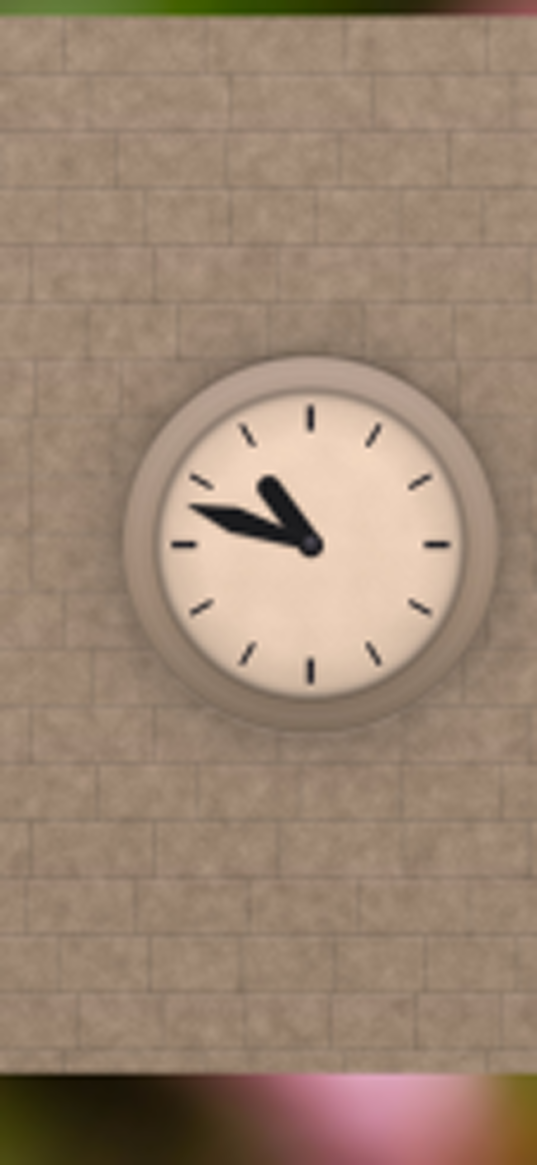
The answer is 10:48
